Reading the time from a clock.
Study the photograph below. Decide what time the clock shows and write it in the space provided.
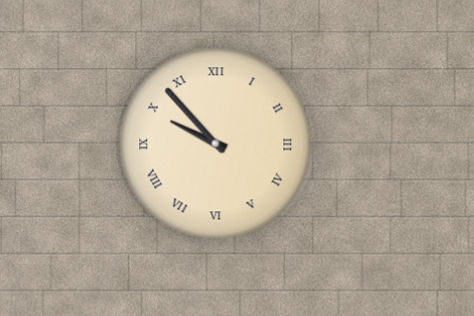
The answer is 9:53
